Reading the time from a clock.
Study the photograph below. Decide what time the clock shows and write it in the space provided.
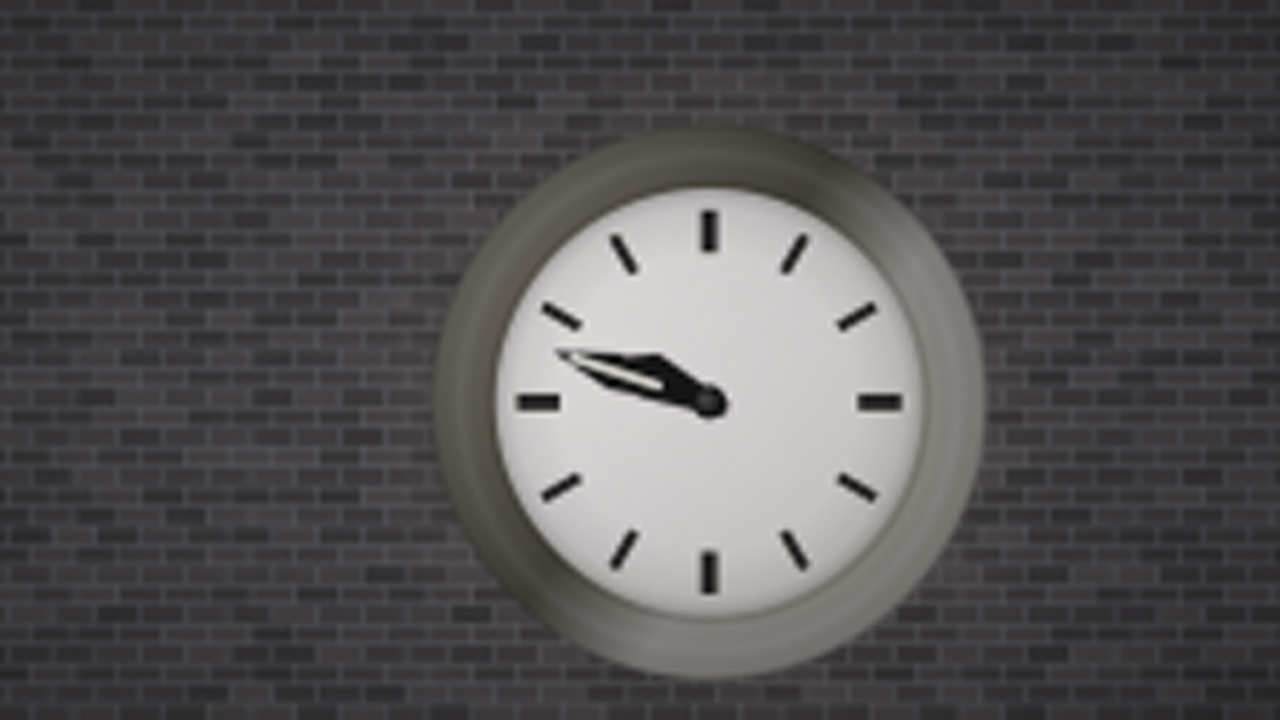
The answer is 9:48
